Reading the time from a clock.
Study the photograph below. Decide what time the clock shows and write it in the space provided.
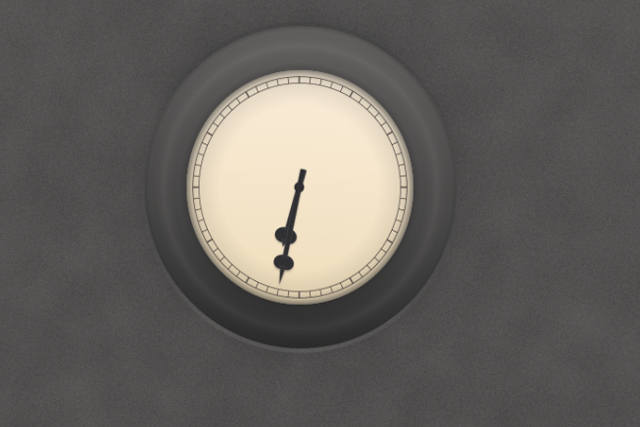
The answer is 6:32
